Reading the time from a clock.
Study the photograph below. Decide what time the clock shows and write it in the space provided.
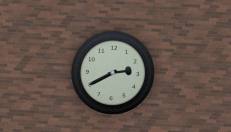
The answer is 2:40
